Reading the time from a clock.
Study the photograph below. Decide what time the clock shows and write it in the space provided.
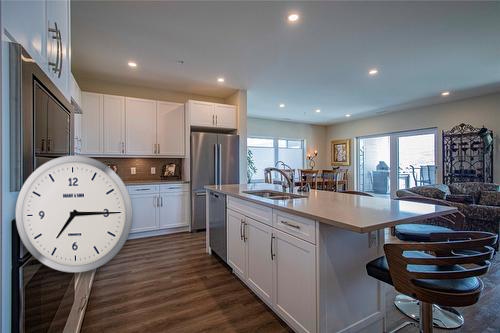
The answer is 7:15
